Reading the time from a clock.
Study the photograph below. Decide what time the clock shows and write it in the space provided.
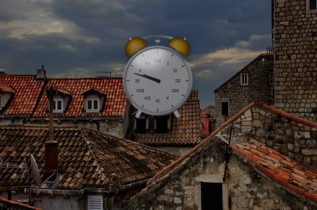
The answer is 9:48
